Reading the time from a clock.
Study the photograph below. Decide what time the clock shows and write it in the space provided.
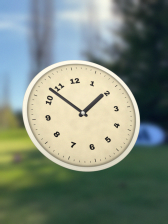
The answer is 1:53
